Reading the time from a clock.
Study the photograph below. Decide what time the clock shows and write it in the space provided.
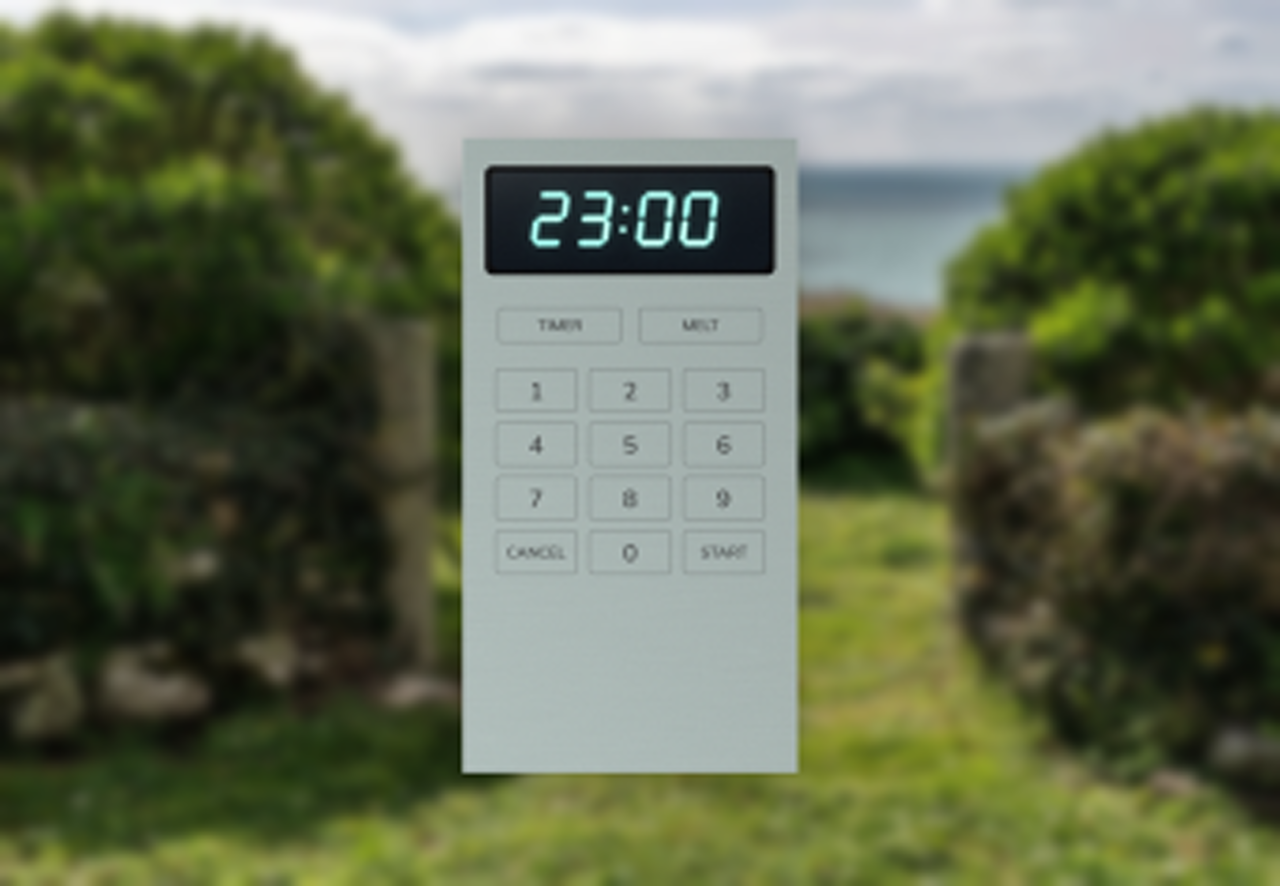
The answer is 23:00
